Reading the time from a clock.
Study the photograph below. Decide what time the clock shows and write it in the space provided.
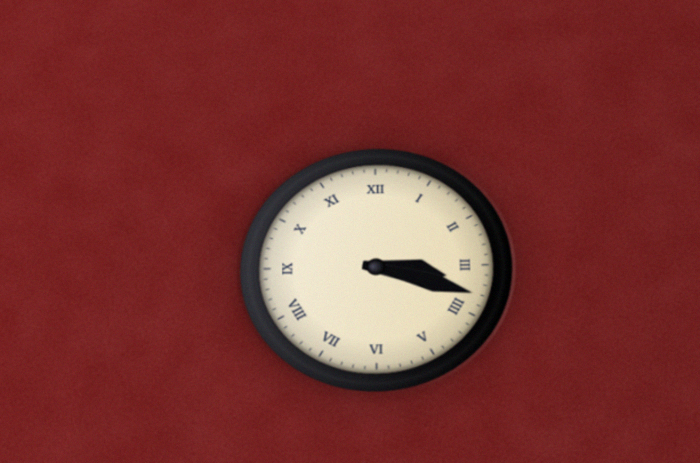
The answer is 3:18
